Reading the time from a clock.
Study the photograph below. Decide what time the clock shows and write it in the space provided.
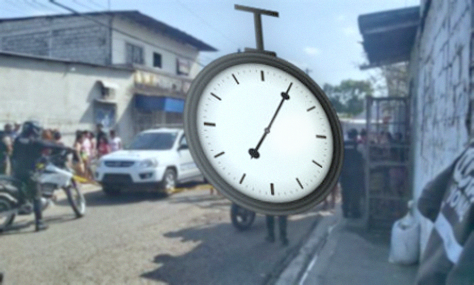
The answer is 7:05
